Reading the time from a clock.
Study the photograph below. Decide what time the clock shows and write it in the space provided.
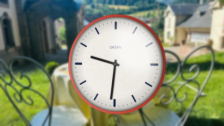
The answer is 9:31
